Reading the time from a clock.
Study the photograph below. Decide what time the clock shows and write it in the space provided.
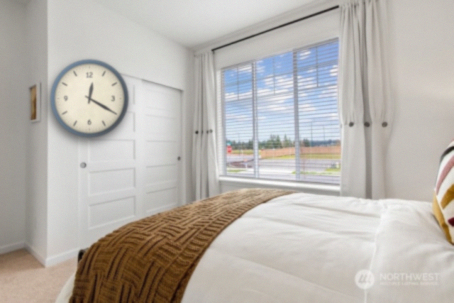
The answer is 12:20
